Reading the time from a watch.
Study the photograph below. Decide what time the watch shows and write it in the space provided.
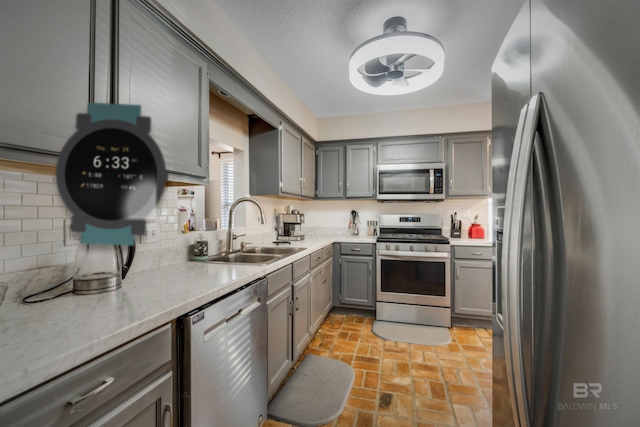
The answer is 6:33
